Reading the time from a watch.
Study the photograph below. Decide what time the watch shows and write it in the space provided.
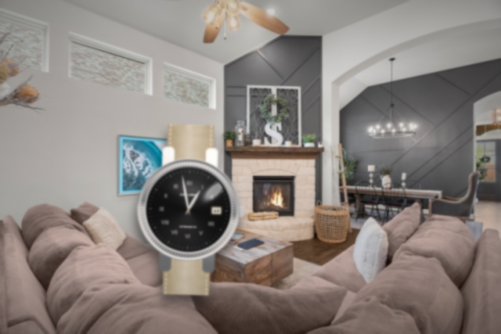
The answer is 12:58
